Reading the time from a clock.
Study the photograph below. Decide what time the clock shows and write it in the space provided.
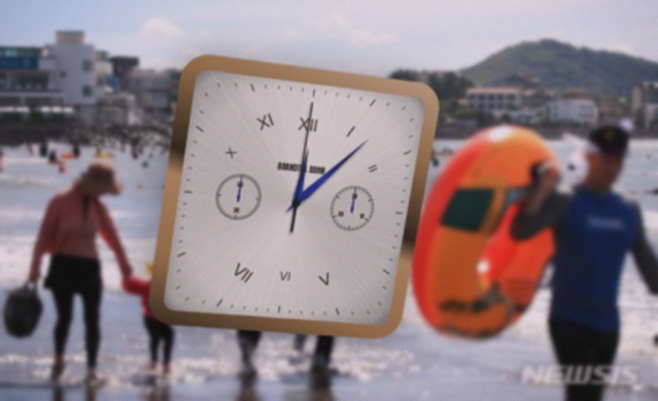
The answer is 12:07
